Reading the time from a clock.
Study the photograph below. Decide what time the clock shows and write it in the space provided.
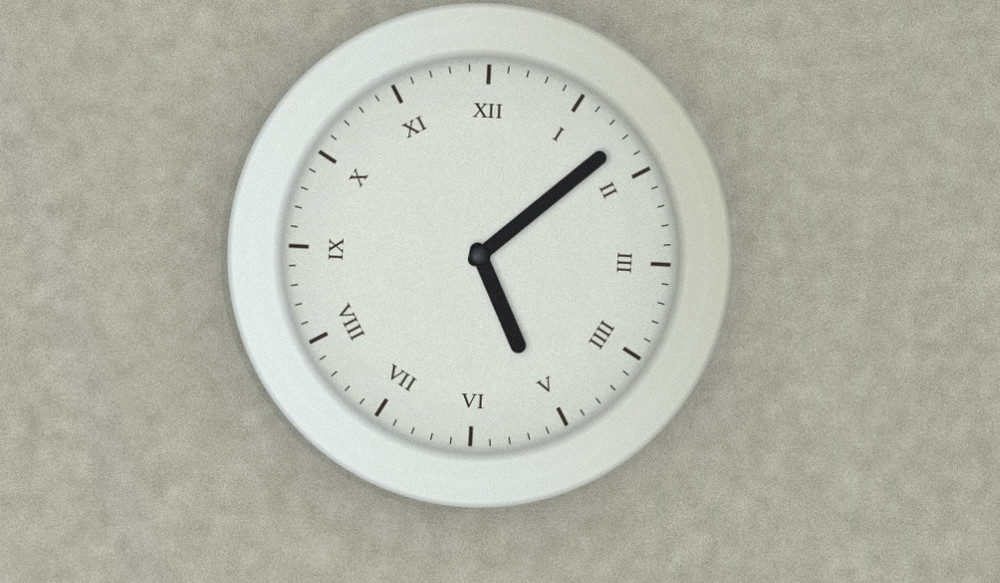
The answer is 5:08
